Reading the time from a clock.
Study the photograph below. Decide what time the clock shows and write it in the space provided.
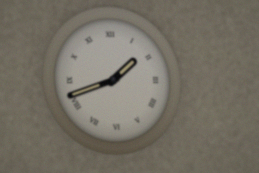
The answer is 1:42
